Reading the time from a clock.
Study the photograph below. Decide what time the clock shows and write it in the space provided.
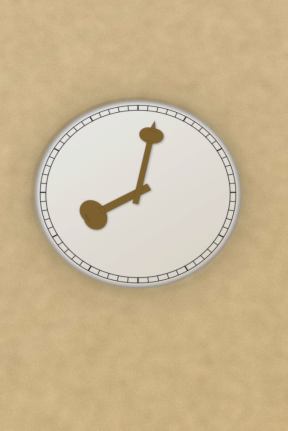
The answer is 8:02
